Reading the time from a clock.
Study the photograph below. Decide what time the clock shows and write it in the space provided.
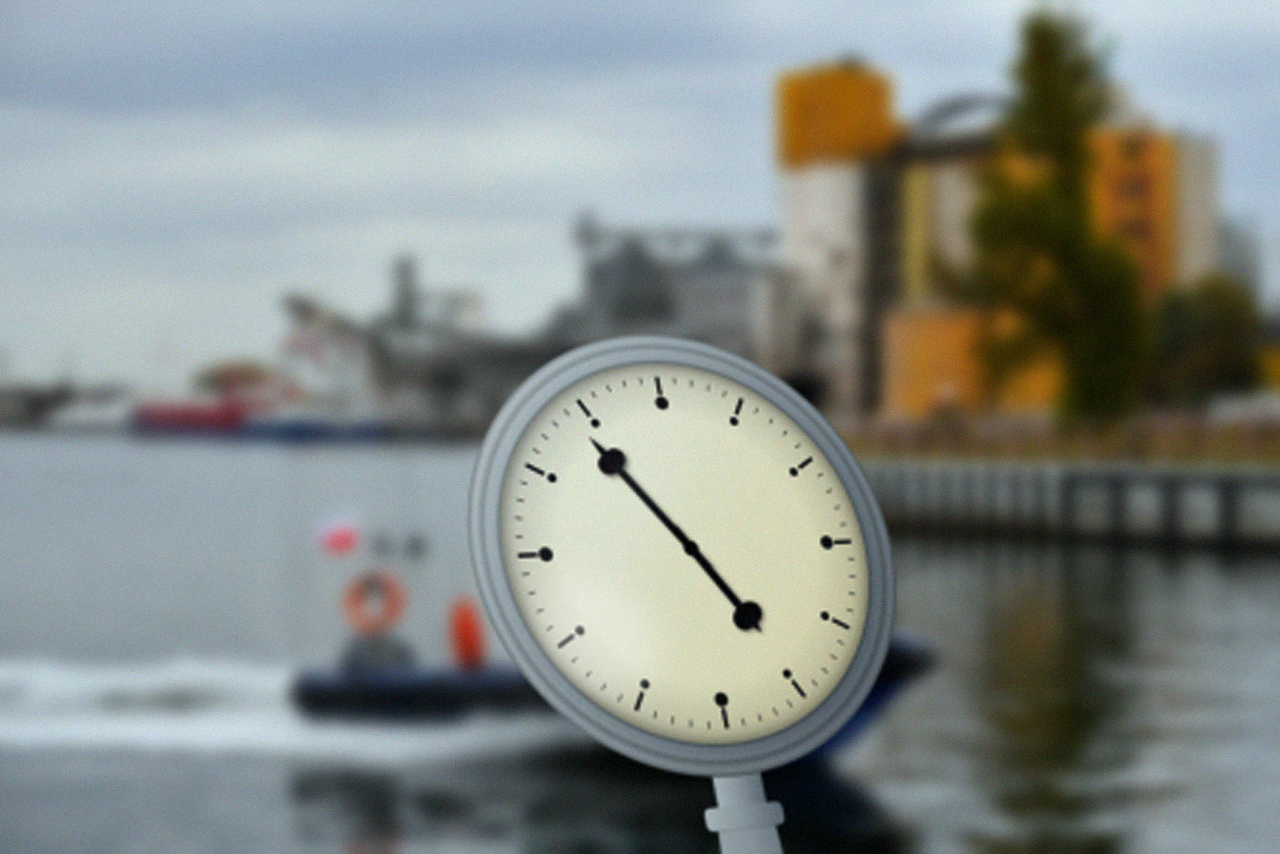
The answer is 4:54
